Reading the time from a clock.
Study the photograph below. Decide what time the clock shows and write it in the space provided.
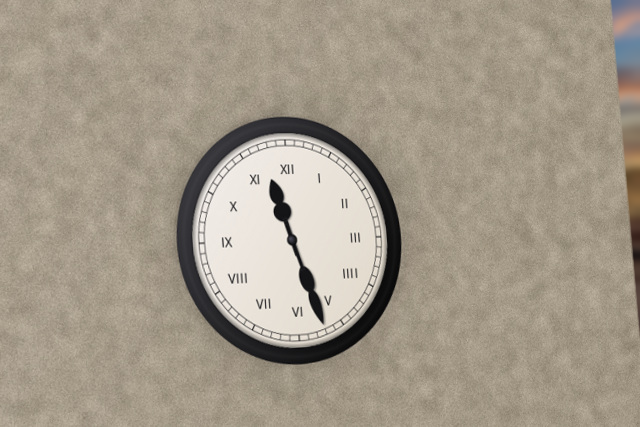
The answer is 11:27
